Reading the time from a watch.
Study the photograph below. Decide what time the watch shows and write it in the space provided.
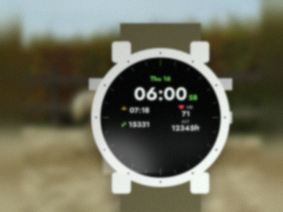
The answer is 6:00
